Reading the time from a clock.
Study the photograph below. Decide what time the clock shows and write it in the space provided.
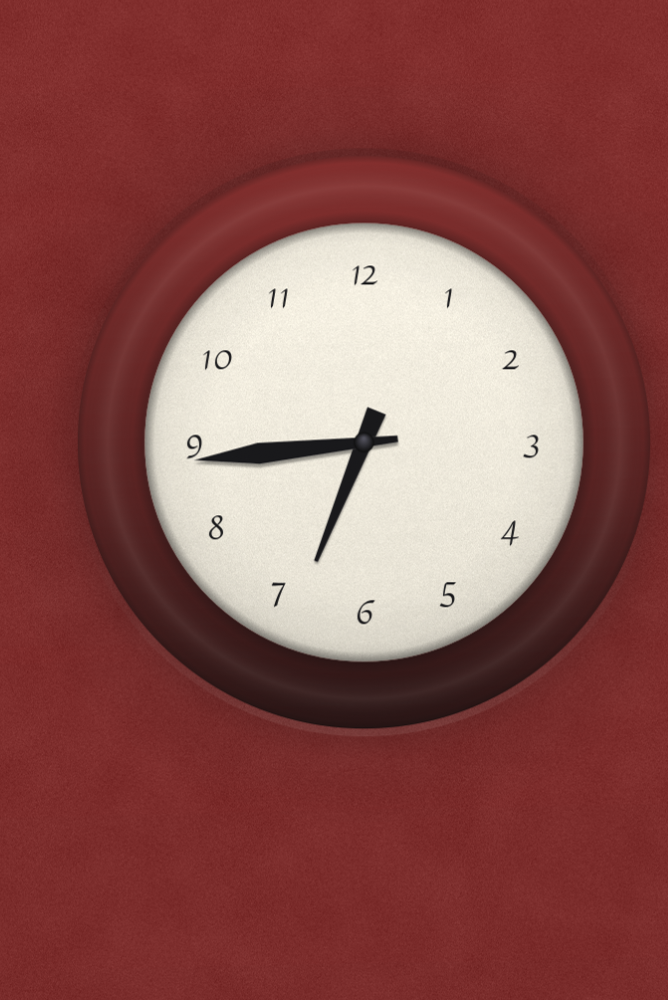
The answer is 6:44
